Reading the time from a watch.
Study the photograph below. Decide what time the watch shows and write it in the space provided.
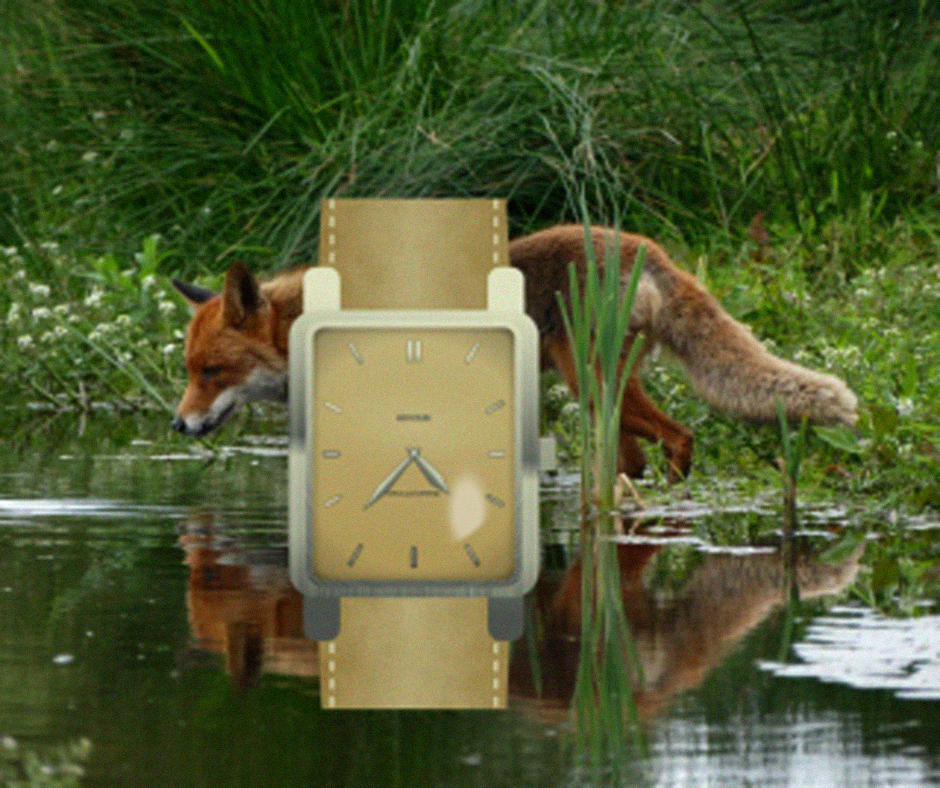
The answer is 4:37
